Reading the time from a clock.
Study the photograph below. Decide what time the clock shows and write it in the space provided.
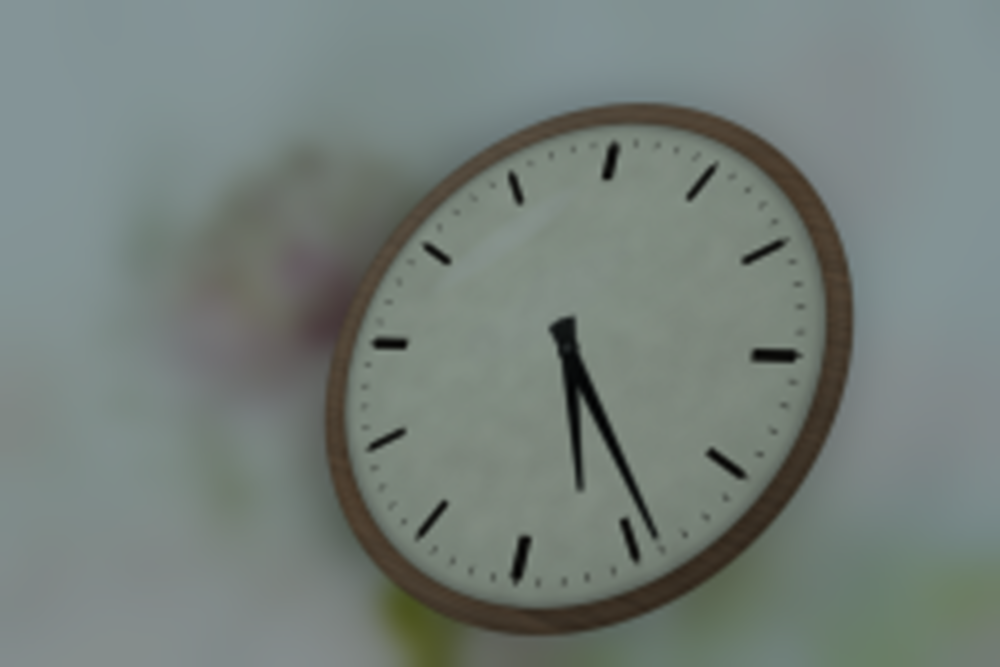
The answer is 5:24
